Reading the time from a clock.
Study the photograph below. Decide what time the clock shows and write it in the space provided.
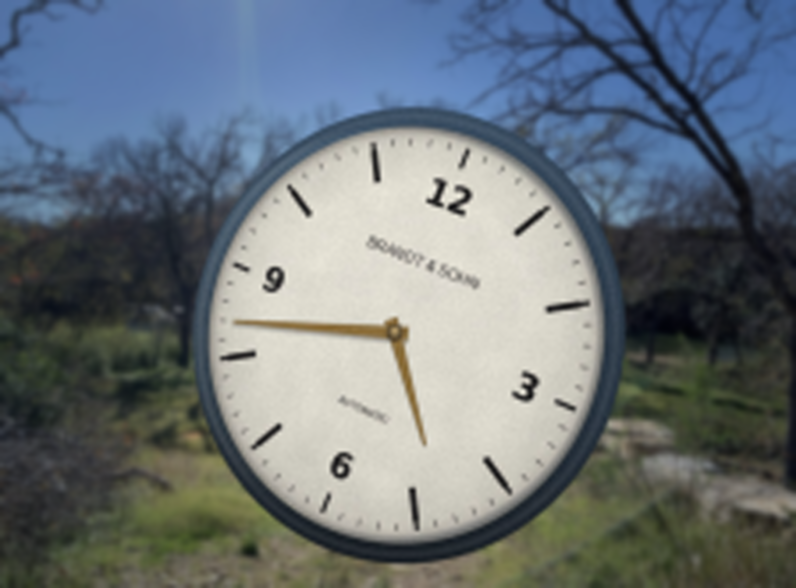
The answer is 4:42
